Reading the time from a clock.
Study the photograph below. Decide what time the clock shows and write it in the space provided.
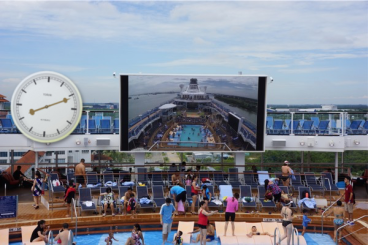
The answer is 8:11
